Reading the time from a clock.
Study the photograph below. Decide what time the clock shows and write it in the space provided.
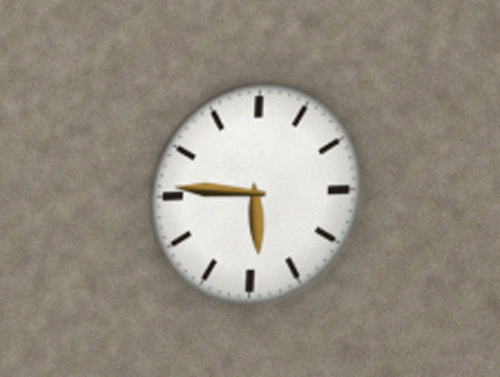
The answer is 5:46
